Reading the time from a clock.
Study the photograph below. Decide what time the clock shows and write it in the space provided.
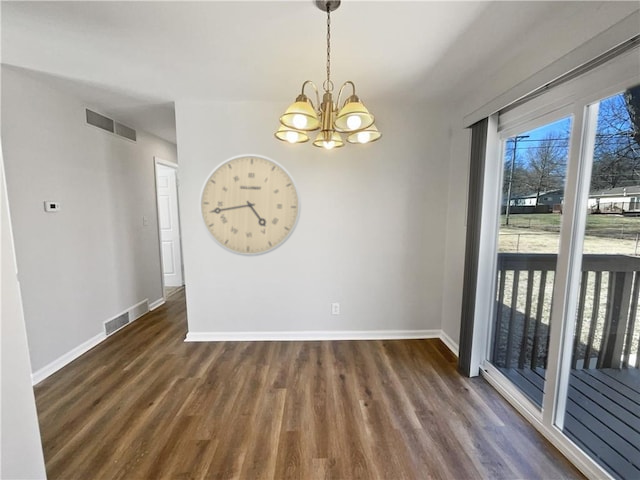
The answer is 4:43
